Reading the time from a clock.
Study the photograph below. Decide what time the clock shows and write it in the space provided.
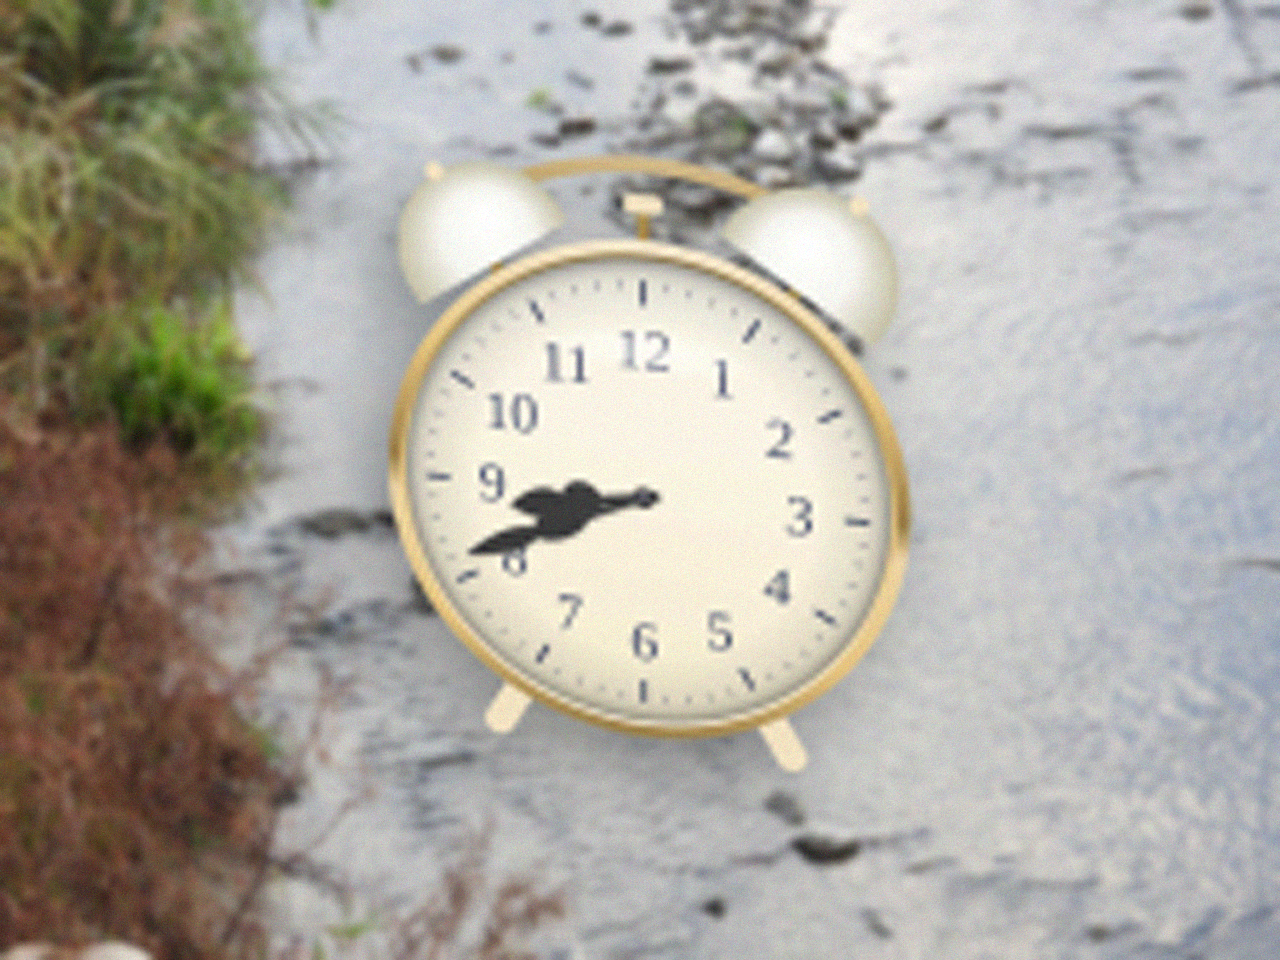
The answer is 8:41
